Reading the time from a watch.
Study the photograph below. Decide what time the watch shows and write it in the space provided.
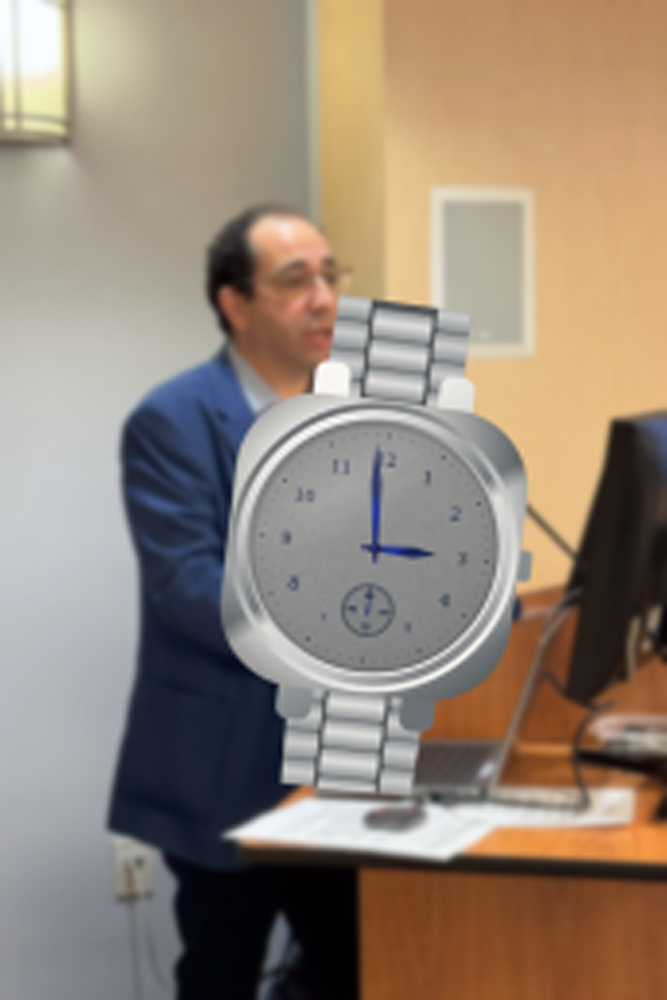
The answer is 2:59
